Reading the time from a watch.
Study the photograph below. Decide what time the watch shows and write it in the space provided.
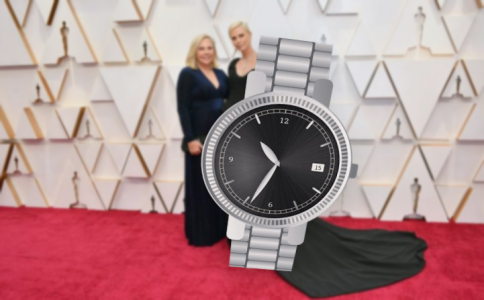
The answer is 10:34
